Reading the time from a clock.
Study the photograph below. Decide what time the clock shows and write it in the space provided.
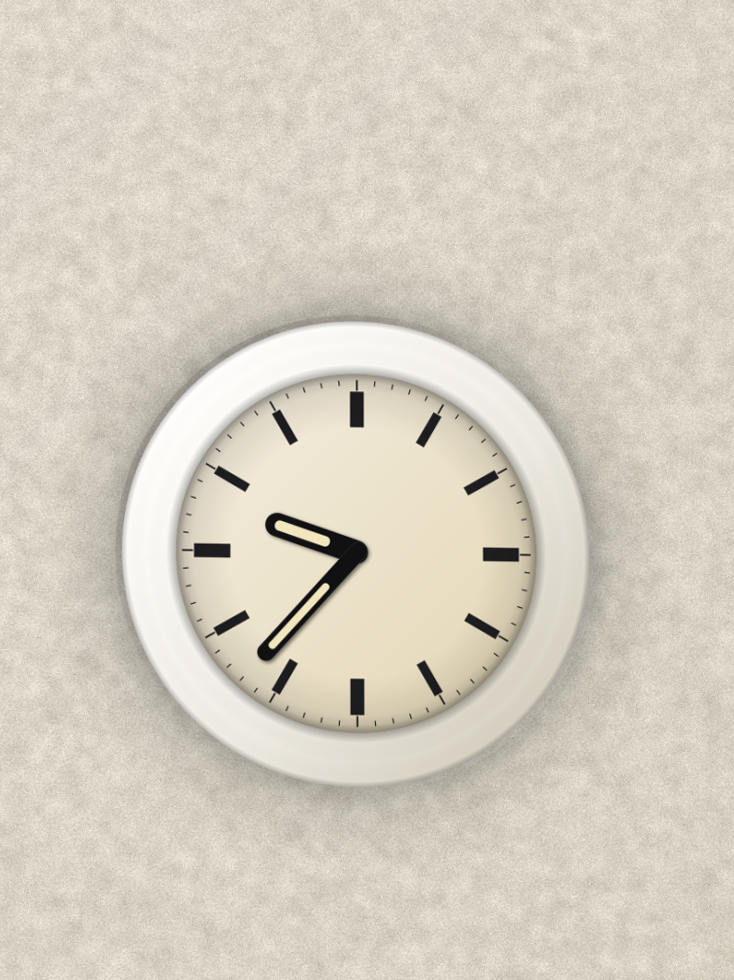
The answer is 9:37
